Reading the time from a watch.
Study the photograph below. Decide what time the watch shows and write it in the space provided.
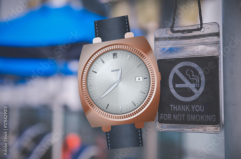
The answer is 12:39
